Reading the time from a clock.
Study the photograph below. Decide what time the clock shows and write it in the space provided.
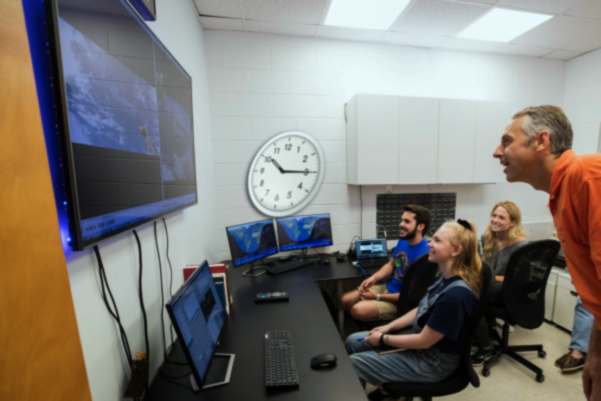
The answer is 10:15
